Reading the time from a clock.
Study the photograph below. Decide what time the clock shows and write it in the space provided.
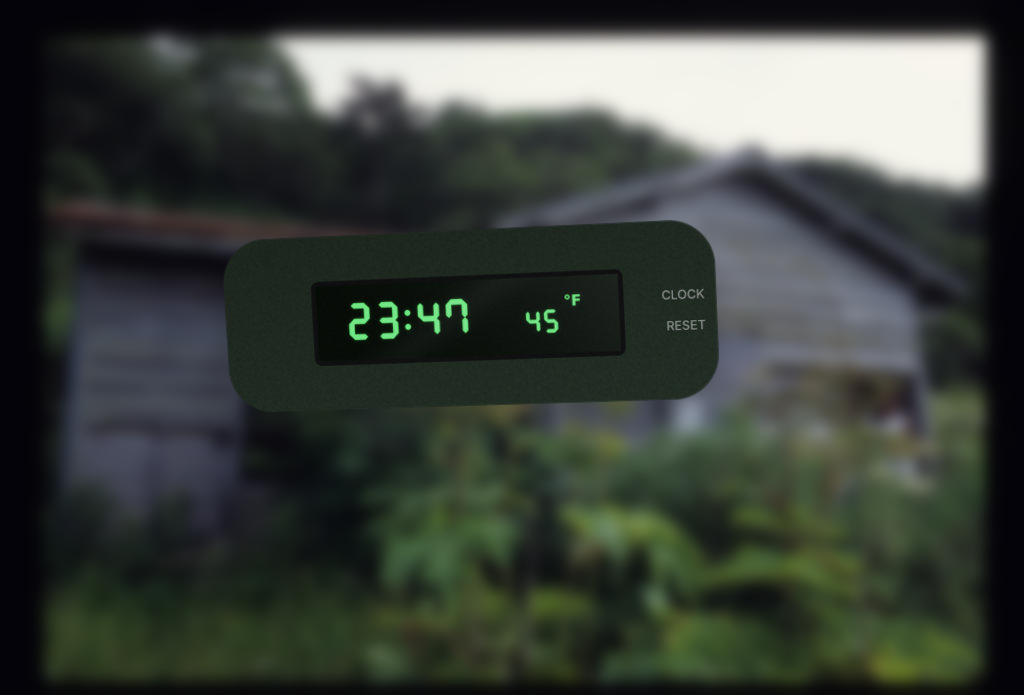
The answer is 23:47
